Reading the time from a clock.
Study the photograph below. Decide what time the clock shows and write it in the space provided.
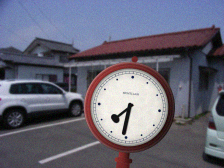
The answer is 7:31
